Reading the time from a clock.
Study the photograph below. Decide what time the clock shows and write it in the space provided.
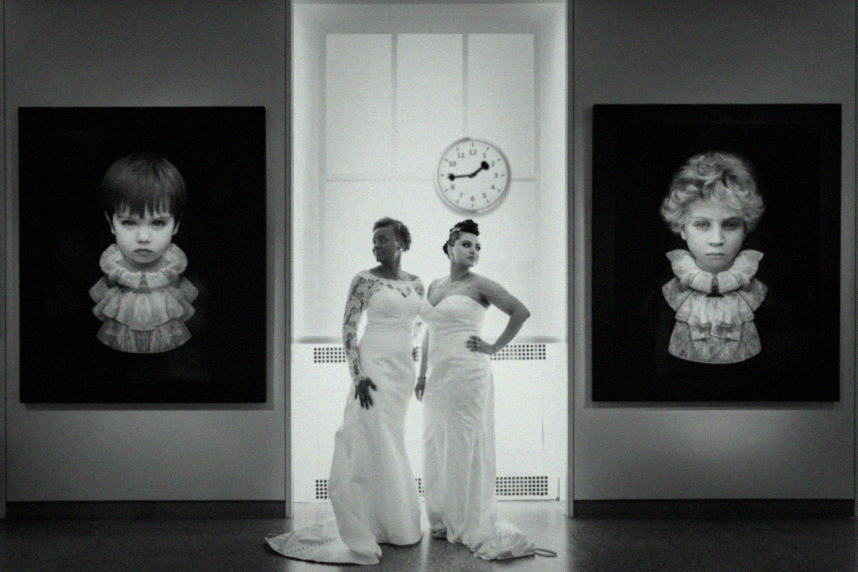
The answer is 1:44
